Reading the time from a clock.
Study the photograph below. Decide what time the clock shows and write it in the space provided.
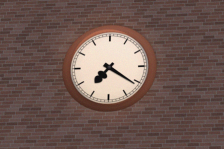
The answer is 7:21
